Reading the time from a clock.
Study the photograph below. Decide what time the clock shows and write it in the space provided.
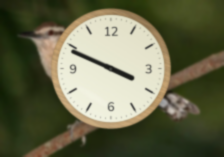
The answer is 3:49
